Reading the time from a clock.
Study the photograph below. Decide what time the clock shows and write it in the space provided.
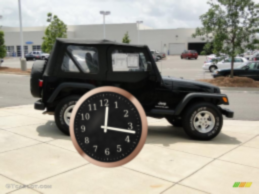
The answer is 12:17
